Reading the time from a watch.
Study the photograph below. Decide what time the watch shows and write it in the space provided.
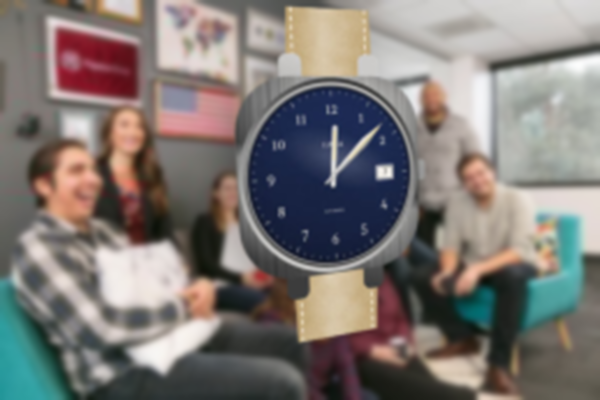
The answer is 12:08
